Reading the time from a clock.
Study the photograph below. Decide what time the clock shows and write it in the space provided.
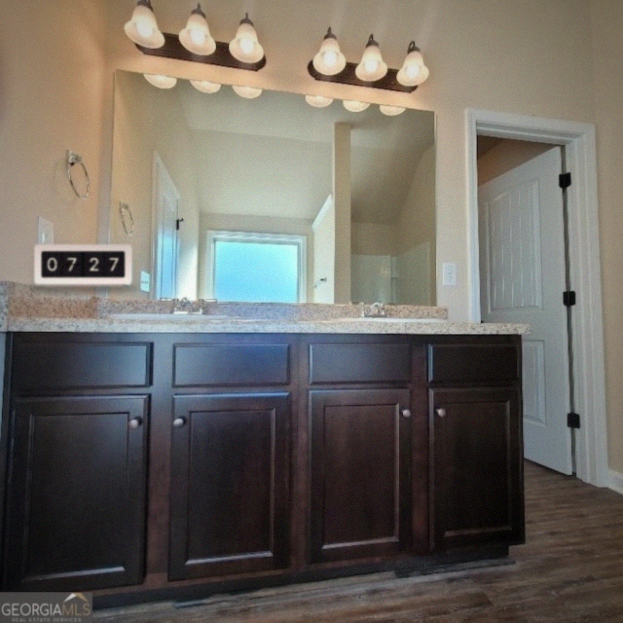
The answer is 7:27
